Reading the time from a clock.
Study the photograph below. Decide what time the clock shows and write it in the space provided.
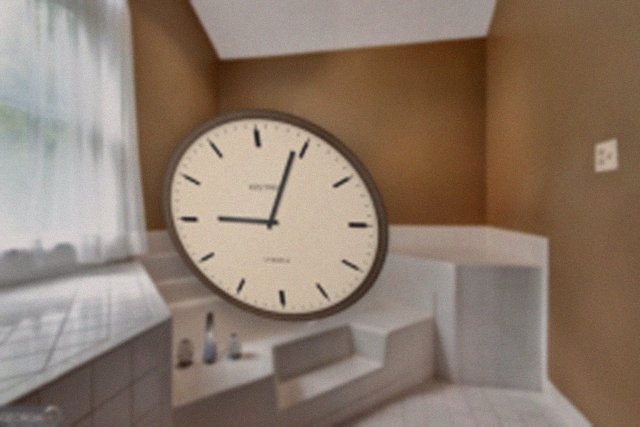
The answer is 9:04
